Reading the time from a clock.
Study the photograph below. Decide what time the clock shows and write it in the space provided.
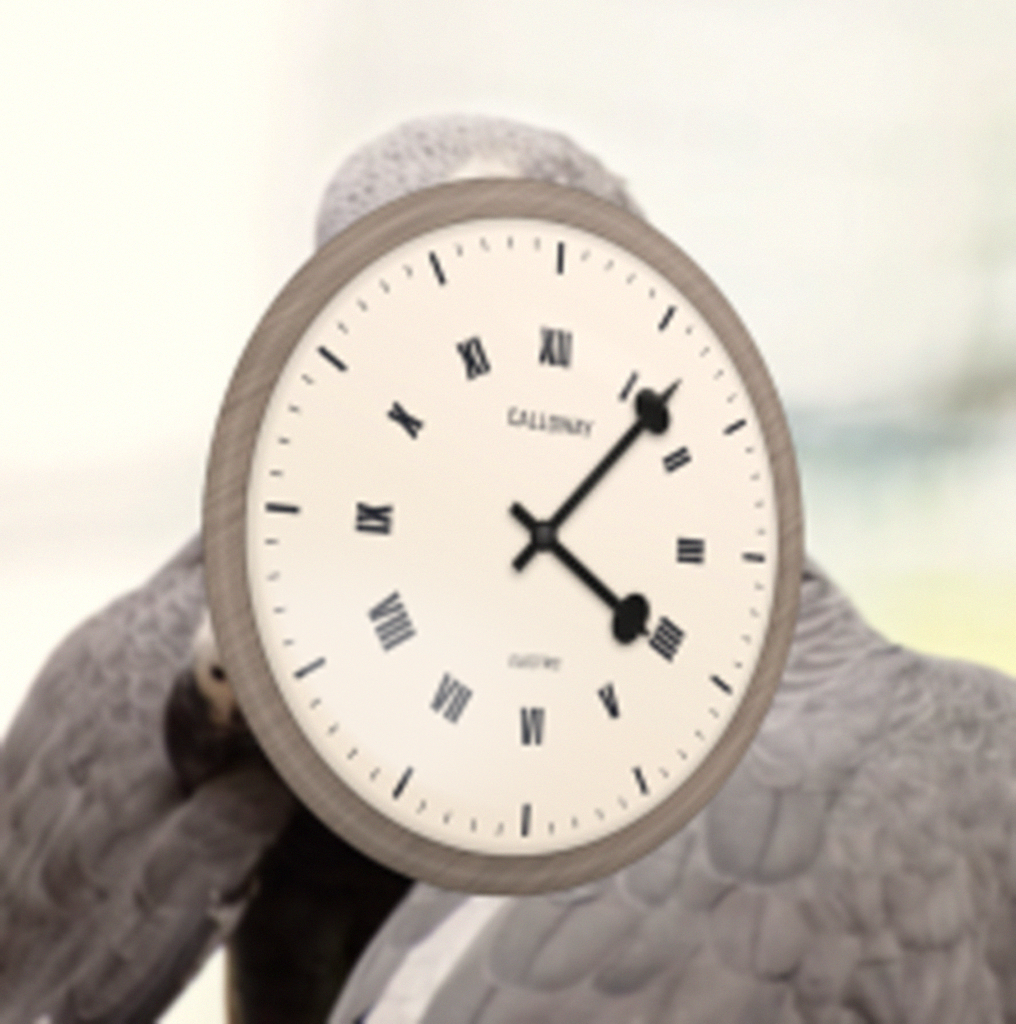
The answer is 4:07
